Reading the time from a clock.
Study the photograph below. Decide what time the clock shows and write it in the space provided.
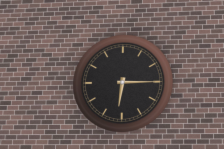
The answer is 6:15
